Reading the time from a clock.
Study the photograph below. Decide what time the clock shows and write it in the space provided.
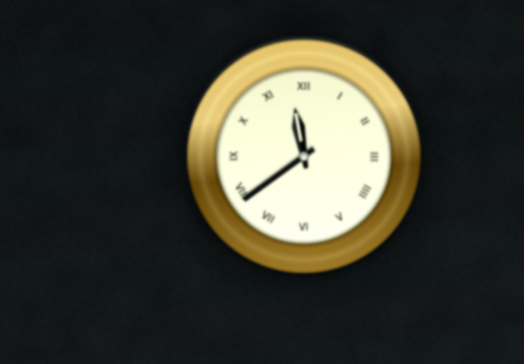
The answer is 11:39
